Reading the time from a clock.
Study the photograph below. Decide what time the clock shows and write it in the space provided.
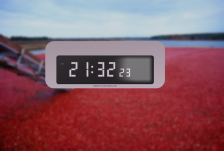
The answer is 21:32:23
